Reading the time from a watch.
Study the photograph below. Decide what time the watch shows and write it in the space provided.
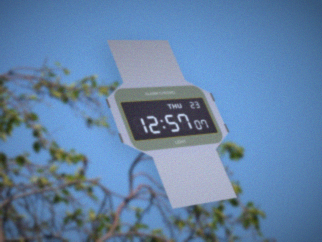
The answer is 12:57
